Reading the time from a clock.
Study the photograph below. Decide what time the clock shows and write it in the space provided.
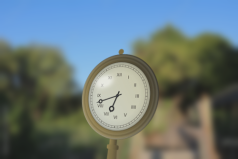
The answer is 6:42
